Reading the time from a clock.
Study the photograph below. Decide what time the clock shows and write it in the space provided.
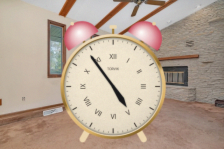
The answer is 4:54
